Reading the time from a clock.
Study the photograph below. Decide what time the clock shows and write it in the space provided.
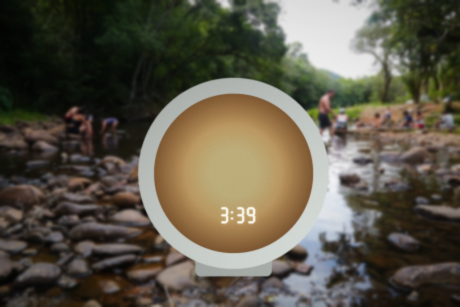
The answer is 3:39
